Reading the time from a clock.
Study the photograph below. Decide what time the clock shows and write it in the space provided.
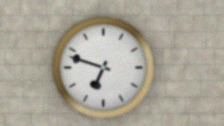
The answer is 6:48
